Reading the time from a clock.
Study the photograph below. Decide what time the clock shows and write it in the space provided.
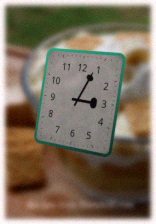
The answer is 3:04
